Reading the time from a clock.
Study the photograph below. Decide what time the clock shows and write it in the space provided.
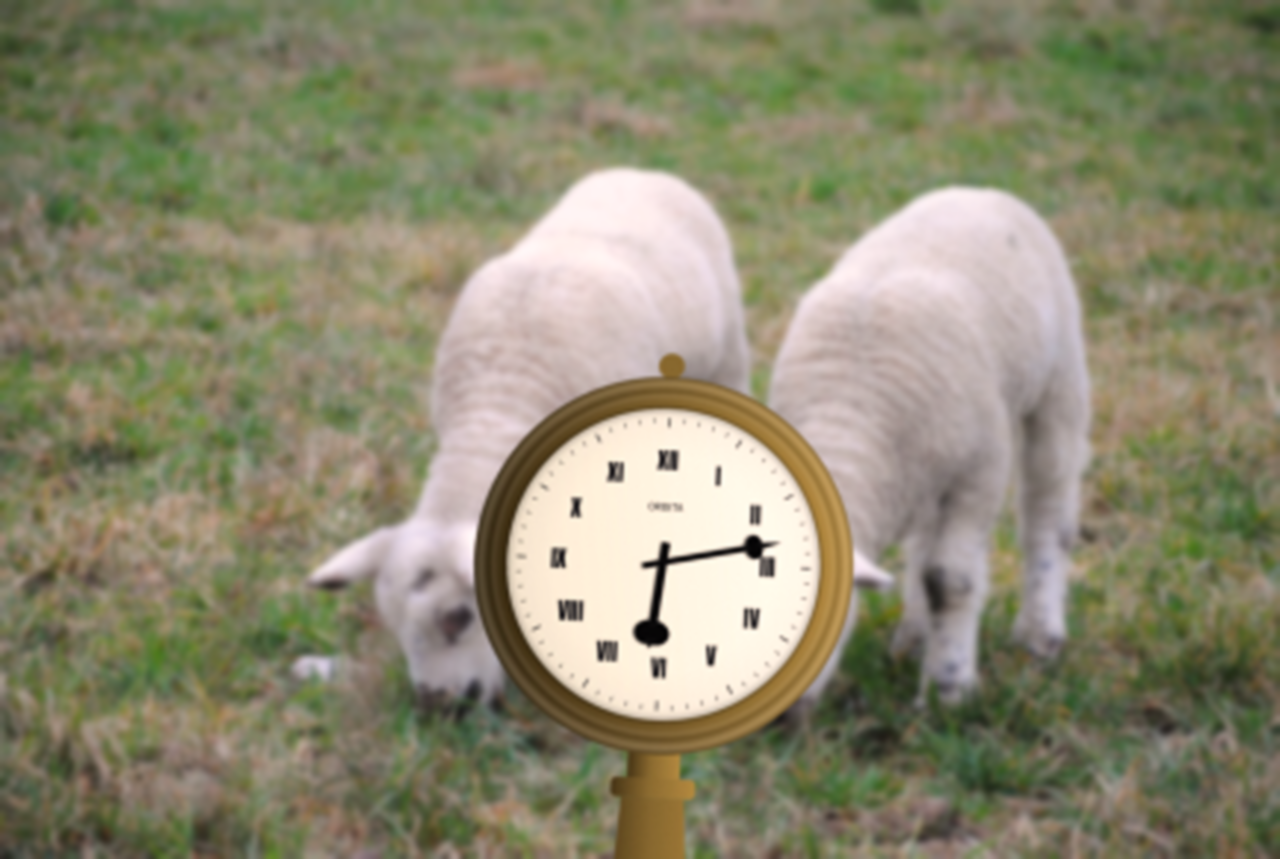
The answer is 6:13
